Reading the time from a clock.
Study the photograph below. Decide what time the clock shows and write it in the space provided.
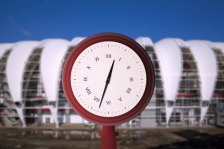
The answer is 12:33
